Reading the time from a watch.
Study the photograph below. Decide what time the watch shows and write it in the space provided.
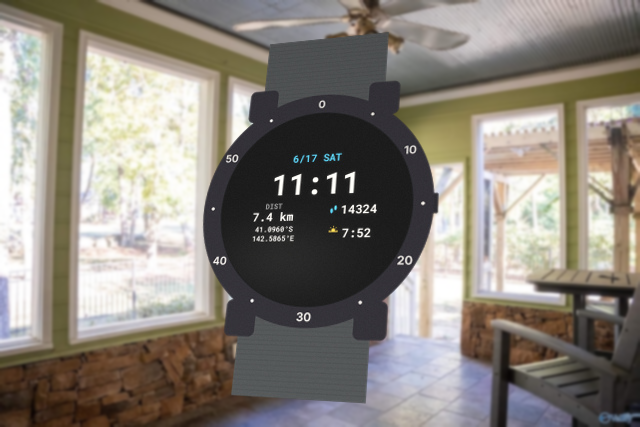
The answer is 11:11
